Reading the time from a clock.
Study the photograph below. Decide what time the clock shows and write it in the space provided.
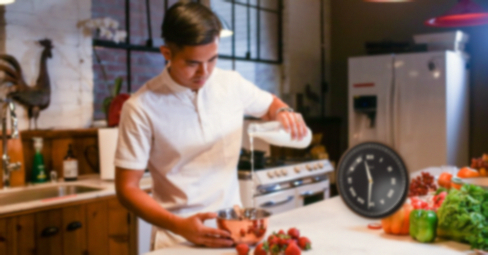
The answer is 11:31
